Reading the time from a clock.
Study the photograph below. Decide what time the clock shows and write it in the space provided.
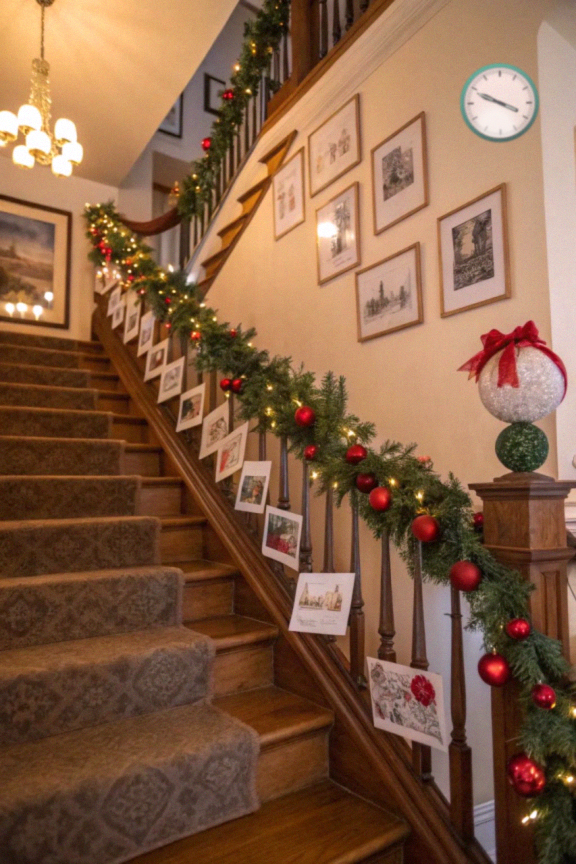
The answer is 3:49
